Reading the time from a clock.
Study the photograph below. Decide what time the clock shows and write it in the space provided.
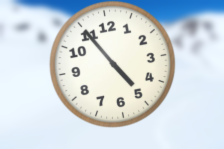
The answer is 4:55
